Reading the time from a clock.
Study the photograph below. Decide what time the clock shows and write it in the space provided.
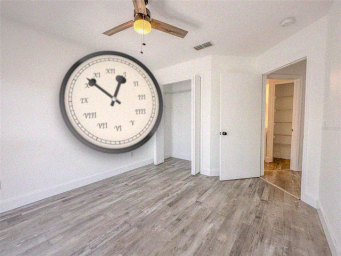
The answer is 12:52
